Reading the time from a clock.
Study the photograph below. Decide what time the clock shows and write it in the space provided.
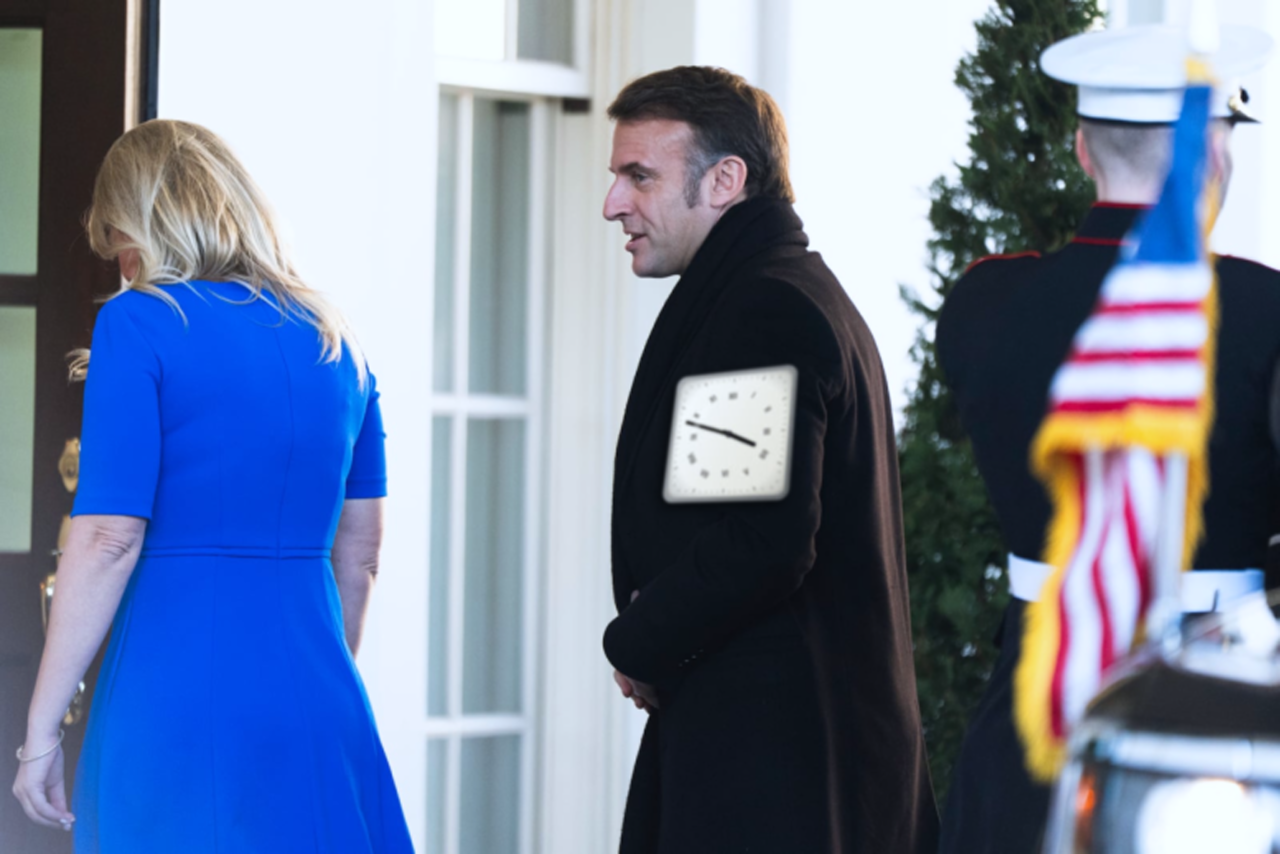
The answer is 3:48
